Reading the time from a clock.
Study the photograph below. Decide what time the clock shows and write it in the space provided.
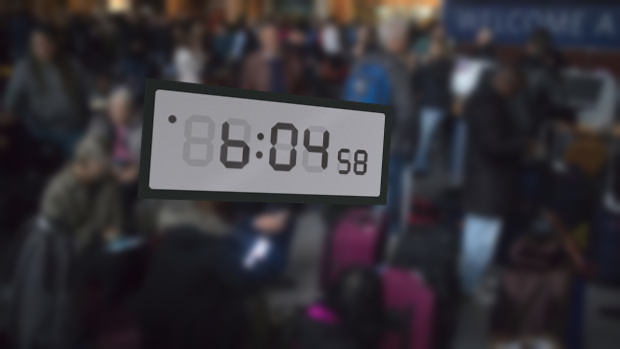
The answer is 6:04:58
